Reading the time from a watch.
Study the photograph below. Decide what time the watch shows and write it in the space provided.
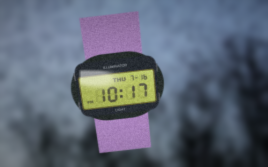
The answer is 10:17
